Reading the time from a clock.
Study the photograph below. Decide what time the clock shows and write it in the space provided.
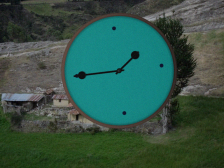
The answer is 1:45
